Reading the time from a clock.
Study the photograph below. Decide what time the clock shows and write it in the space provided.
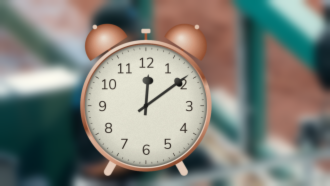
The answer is 12:09
